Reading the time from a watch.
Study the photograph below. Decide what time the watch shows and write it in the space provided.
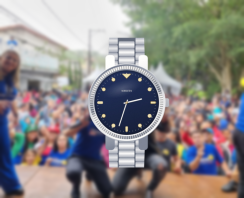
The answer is 2:33
